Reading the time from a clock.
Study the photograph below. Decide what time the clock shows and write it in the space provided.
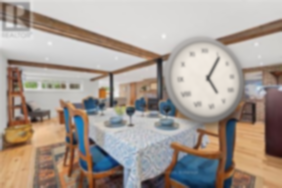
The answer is 5:06
